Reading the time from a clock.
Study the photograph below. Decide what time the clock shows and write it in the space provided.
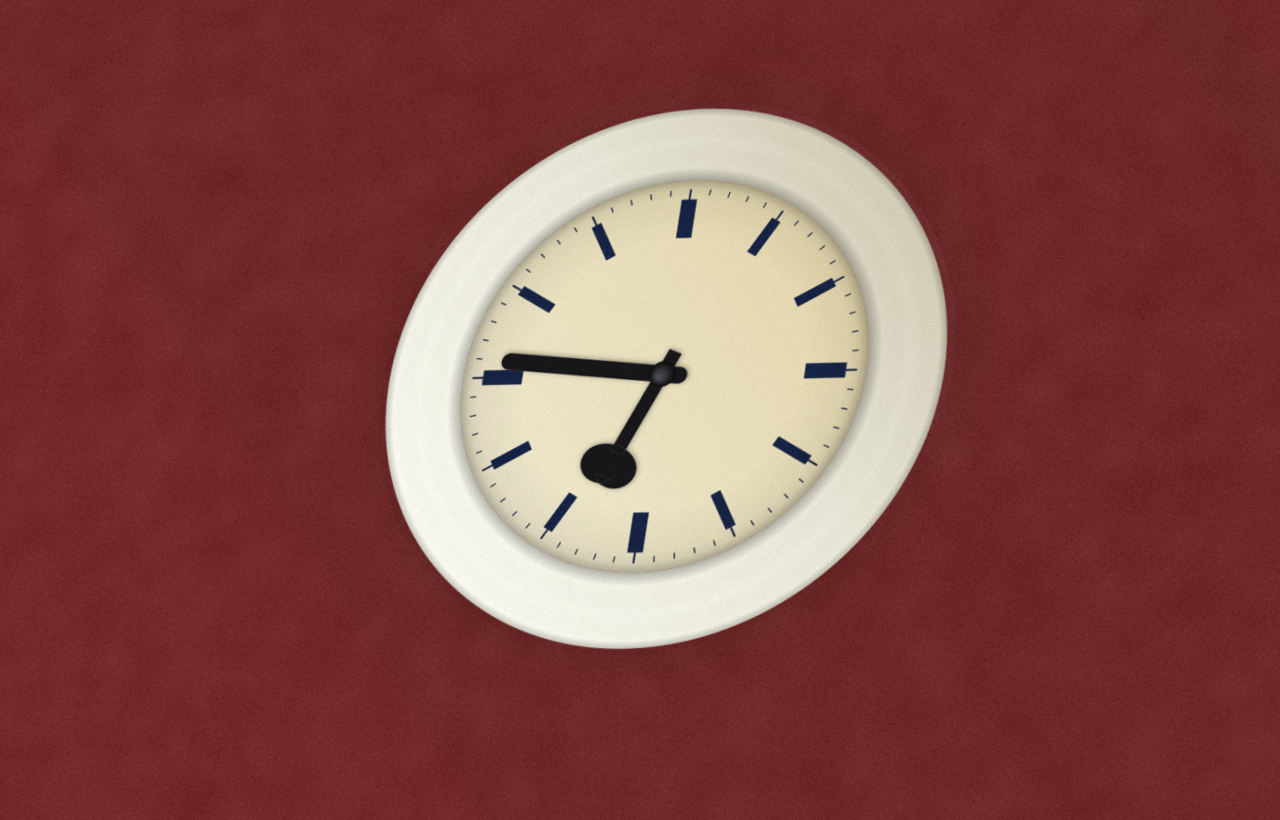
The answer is 6:46
